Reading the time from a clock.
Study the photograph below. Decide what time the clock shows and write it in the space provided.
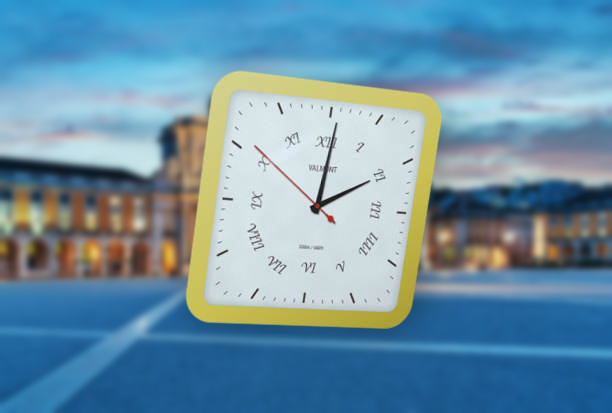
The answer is 2:00:51
